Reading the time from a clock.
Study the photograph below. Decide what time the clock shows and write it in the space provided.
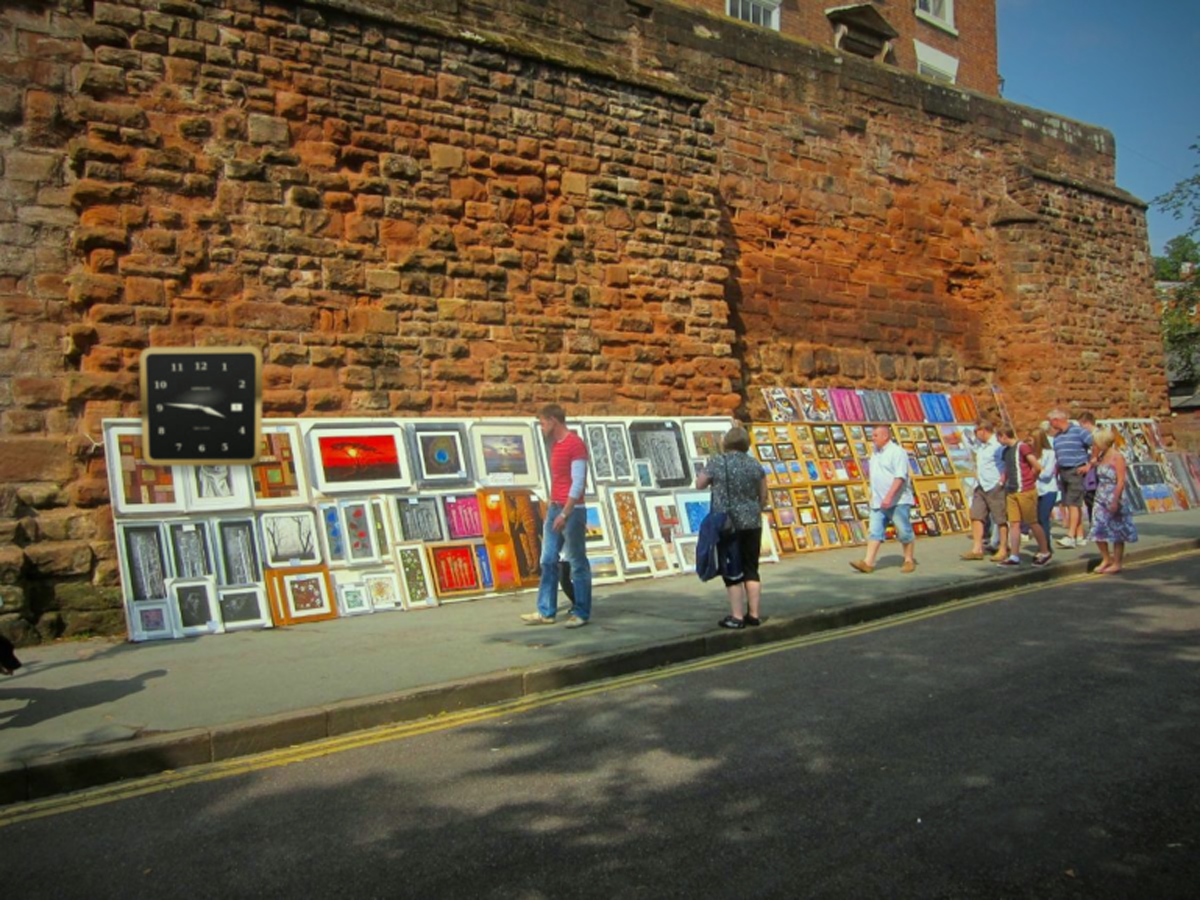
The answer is 3:46
